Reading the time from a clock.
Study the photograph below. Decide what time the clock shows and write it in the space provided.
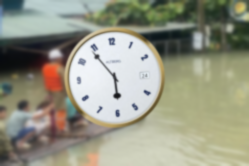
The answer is 5:54
